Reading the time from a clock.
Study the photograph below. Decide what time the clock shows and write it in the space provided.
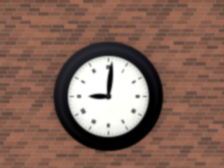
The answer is 9:01
